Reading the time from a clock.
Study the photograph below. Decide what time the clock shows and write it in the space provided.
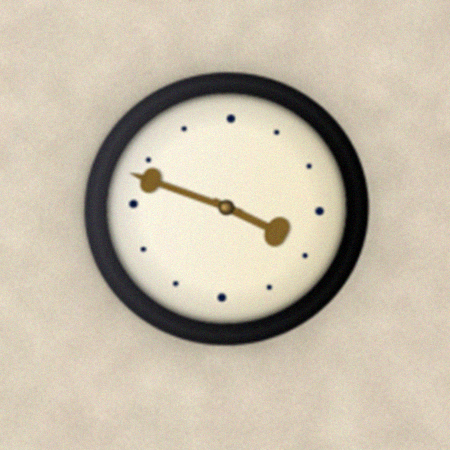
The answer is 3:48
